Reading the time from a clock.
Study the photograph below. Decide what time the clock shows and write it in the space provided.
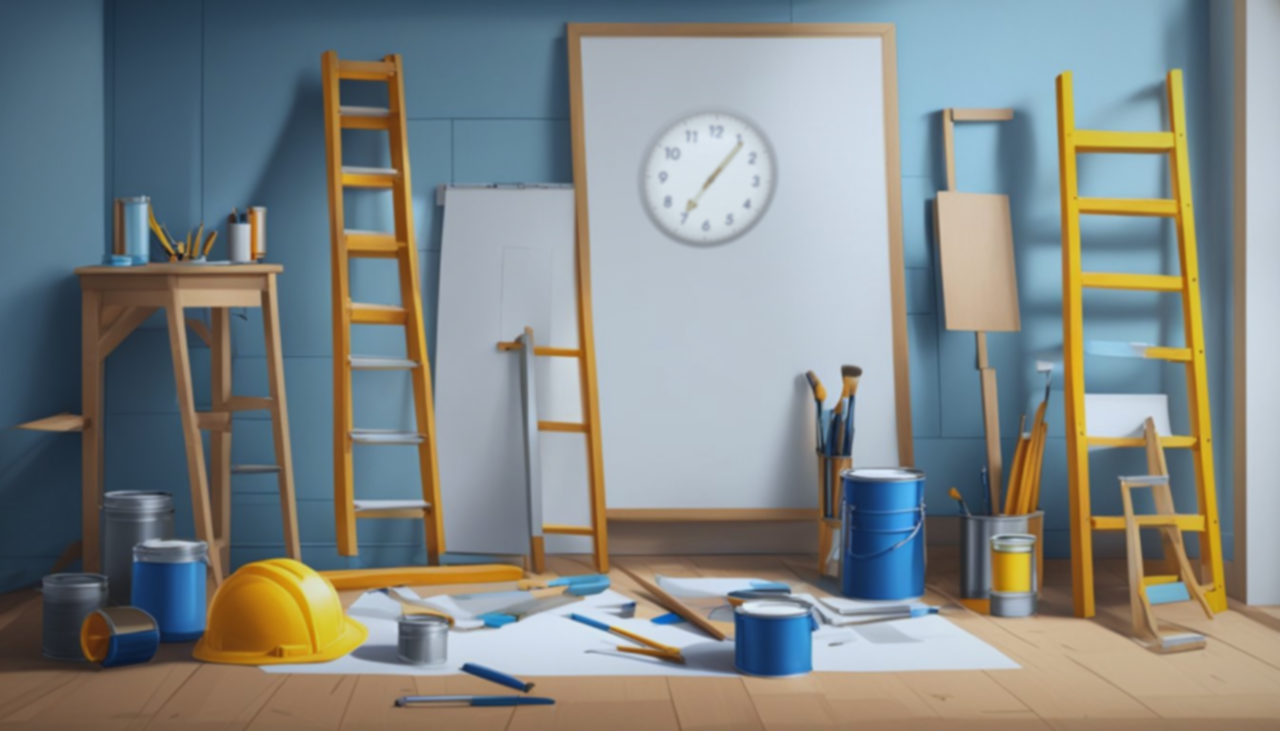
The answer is 7:06
